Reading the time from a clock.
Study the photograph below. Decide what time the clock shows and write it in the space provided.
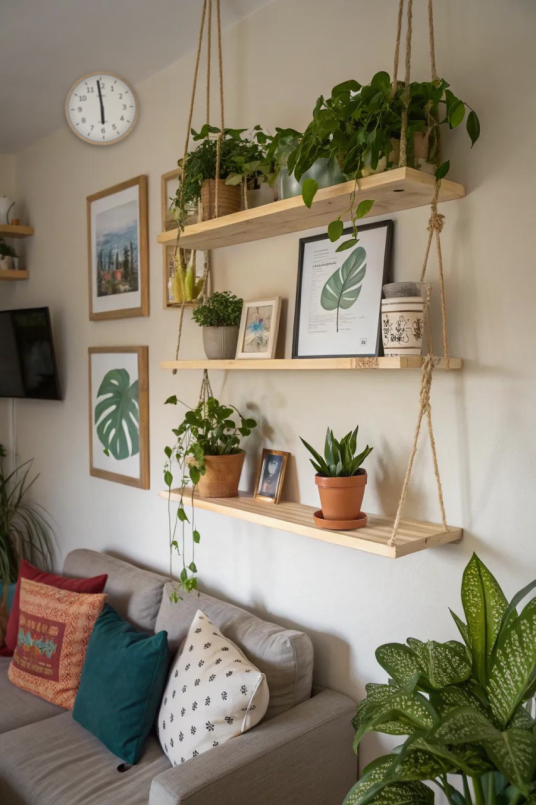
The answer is 5:59
